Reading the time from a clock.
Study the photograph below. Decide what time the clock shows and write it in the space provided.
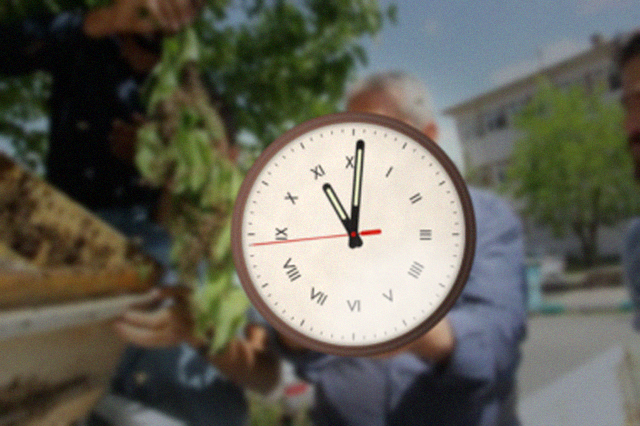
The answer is 11:00:44
